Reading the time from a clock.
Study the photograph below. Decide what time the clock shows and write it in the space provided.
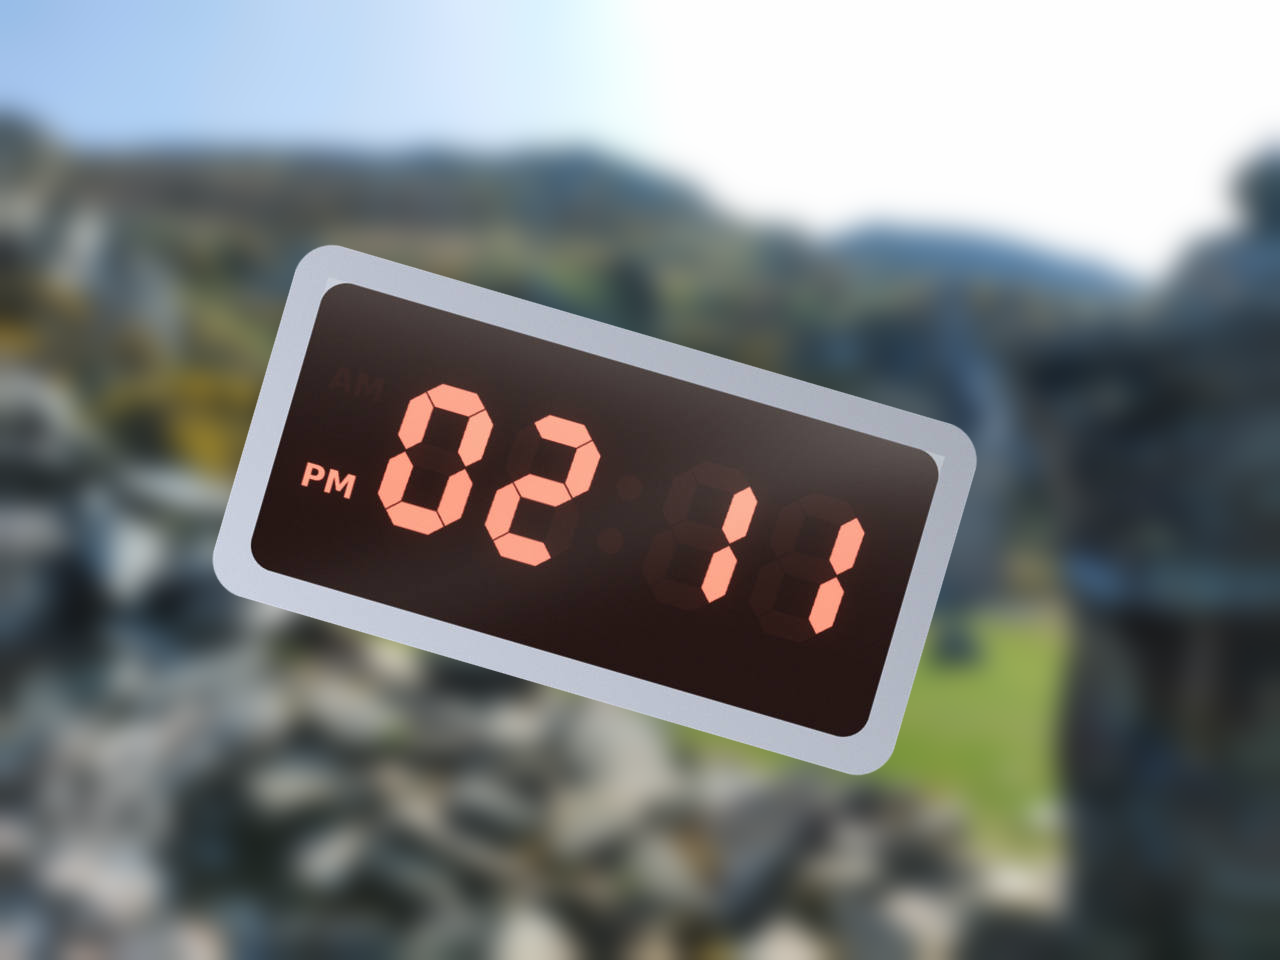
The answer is 2:11
